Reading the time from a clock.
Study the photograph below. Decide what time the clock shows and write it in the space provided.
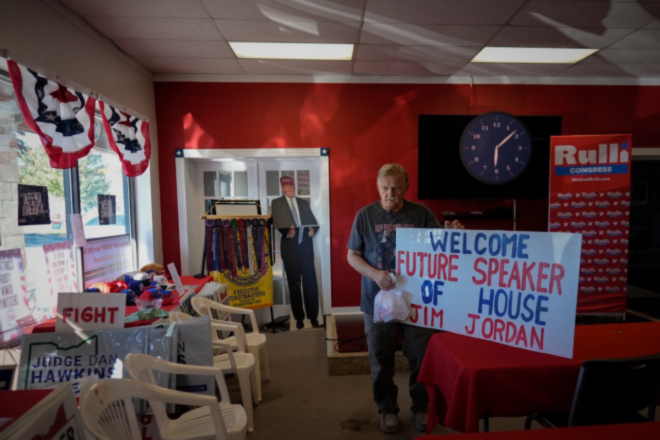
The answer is 6:08
